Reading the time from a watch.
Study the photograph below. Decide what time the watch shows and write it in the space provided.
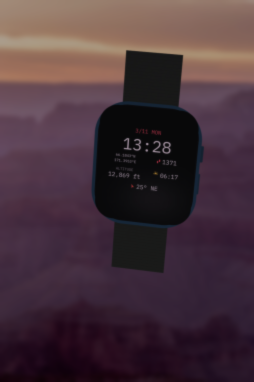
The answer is 13:28
